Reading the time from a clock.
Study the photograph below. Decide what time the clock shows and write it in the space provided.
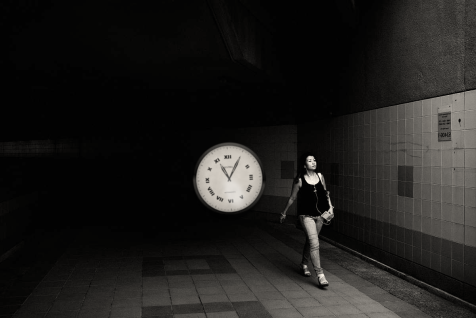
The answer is 11:05
